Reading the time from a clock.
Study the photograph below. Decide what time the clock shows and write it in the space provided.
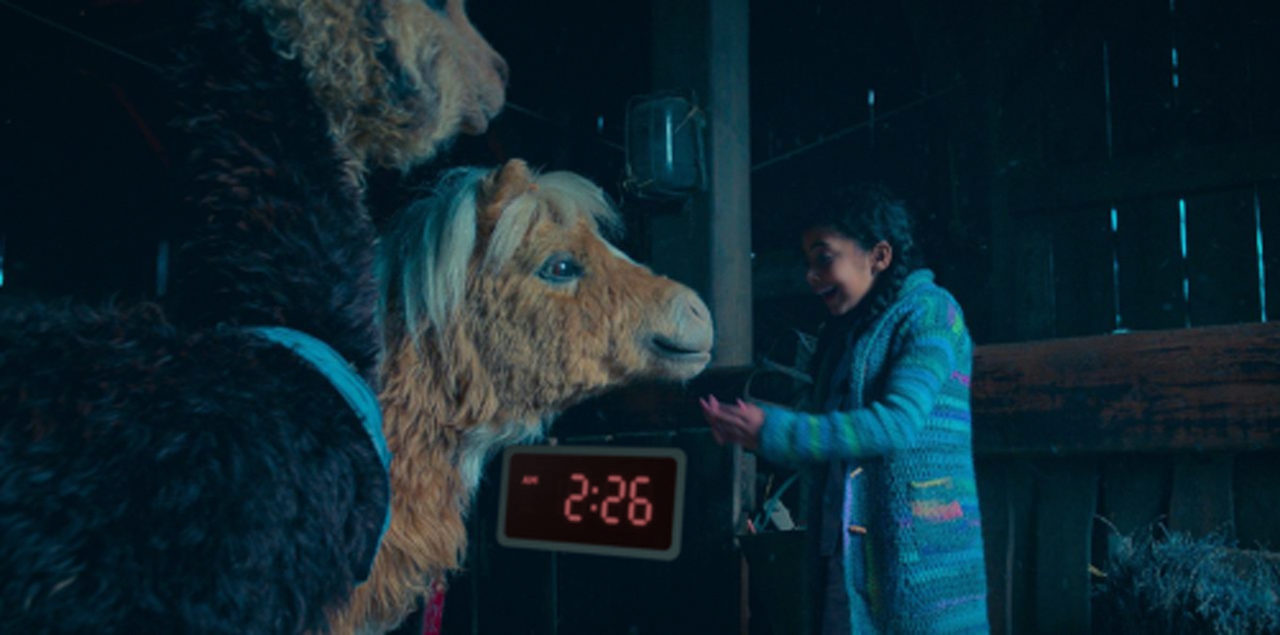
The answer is 2:26
